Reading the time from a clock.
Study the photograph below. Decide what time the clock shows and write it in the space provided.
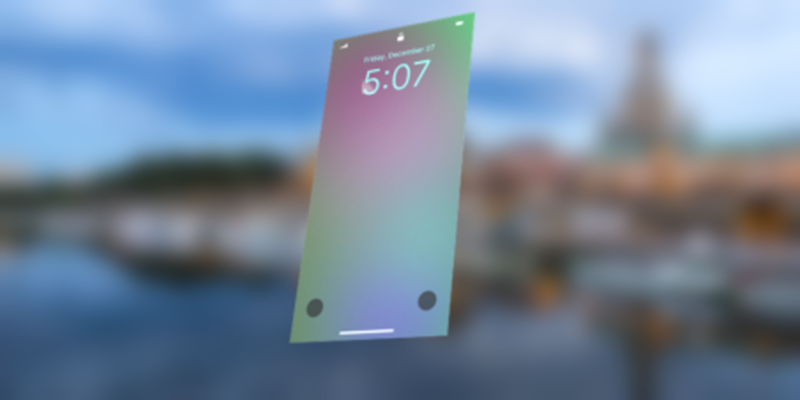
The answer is 5:07
